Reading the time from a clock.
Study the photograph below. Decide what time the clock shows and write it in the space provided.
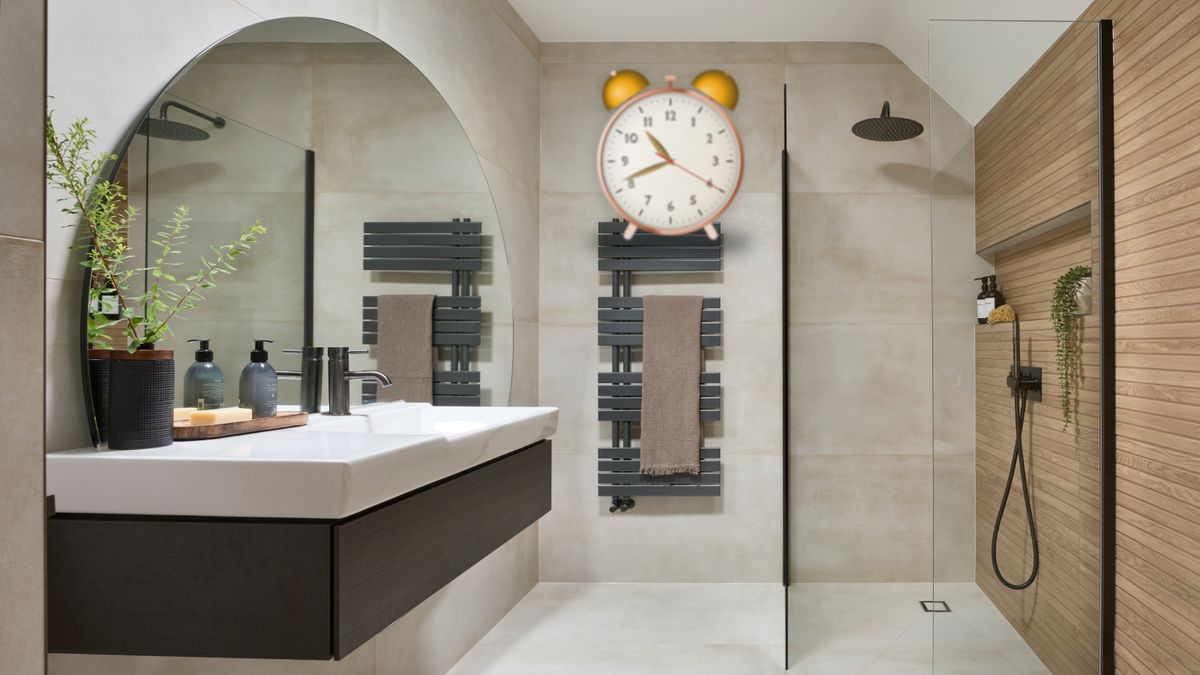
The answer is 10:41:20
